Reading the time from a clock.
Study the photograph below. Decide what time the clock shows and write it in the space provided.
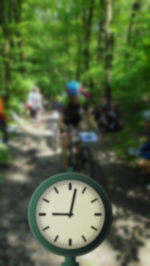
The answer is 9:02
